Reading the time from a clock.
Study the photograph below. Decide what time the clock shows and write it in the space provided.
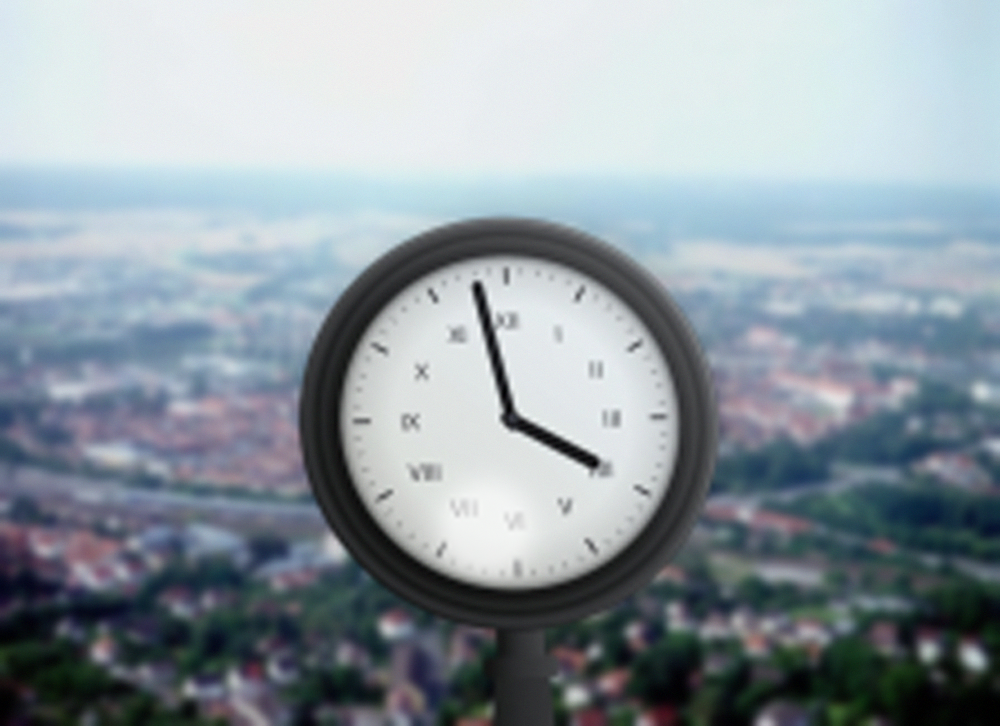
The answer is 3:58
